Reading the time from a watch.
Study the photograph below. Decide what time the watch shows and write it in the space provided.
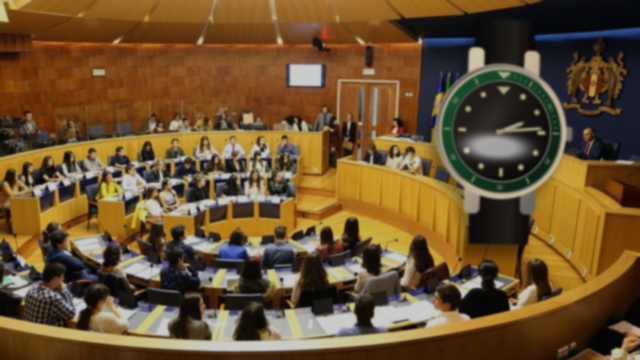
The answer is 2:14
